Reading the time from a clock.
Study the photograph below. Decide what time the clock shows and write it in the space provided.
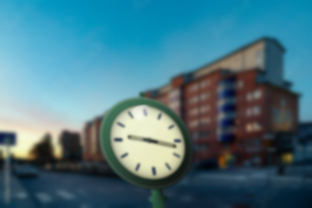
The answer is 9:17
